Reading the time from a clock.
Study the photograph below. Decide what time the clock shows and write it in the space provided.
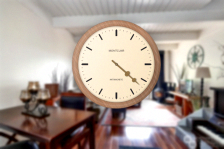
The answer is 4:22
